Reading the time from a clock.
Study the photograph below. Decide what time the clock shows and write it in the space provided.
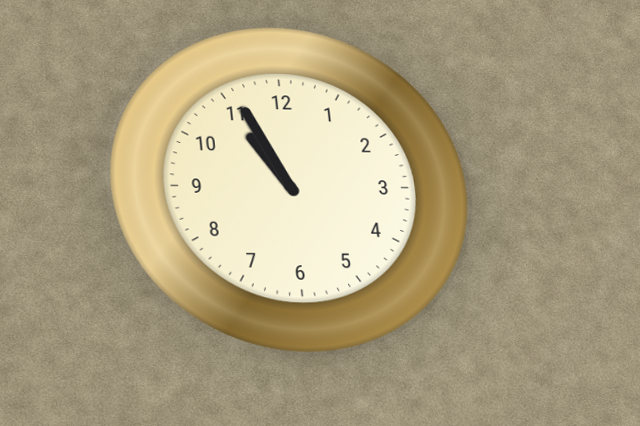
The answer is 10:56
